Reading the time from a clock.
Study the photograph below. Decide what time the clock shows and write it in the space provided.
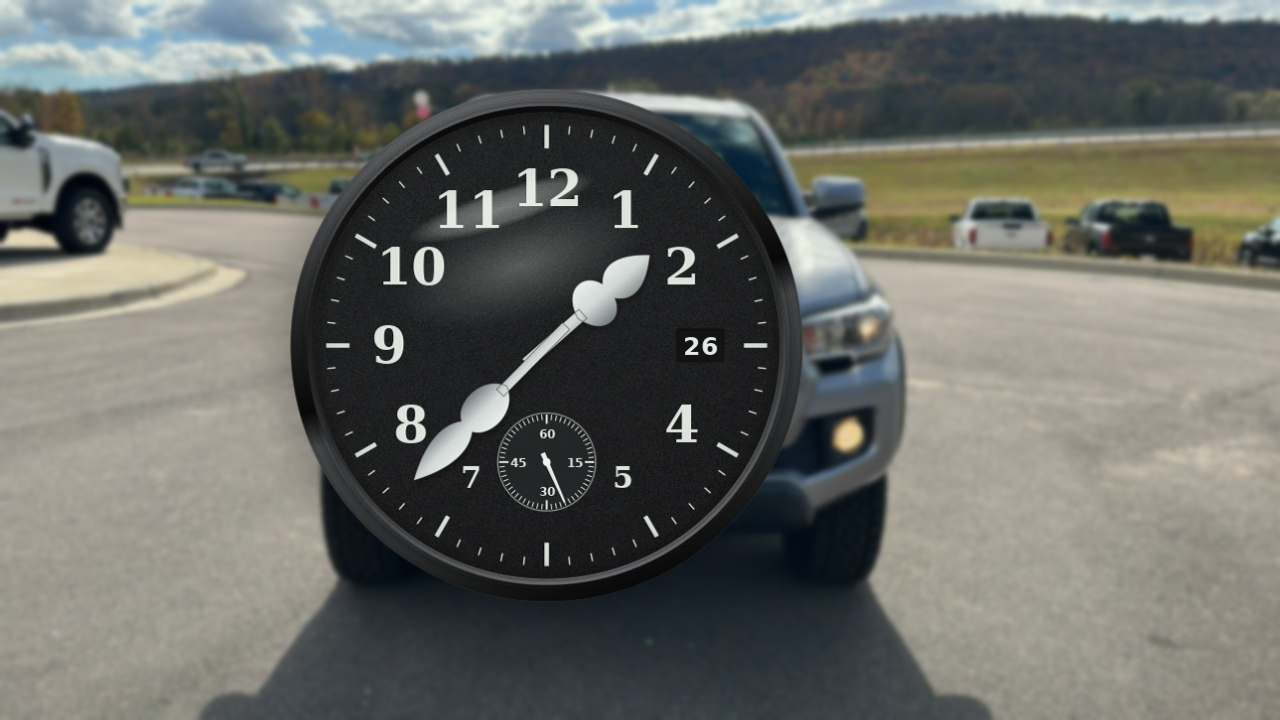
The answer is 1:37:26
